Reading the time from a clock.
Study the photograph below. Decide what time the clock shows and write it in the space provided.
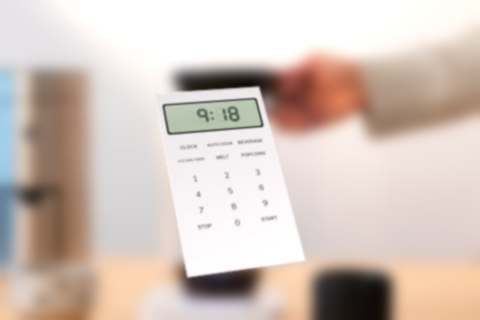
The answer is 9:18
